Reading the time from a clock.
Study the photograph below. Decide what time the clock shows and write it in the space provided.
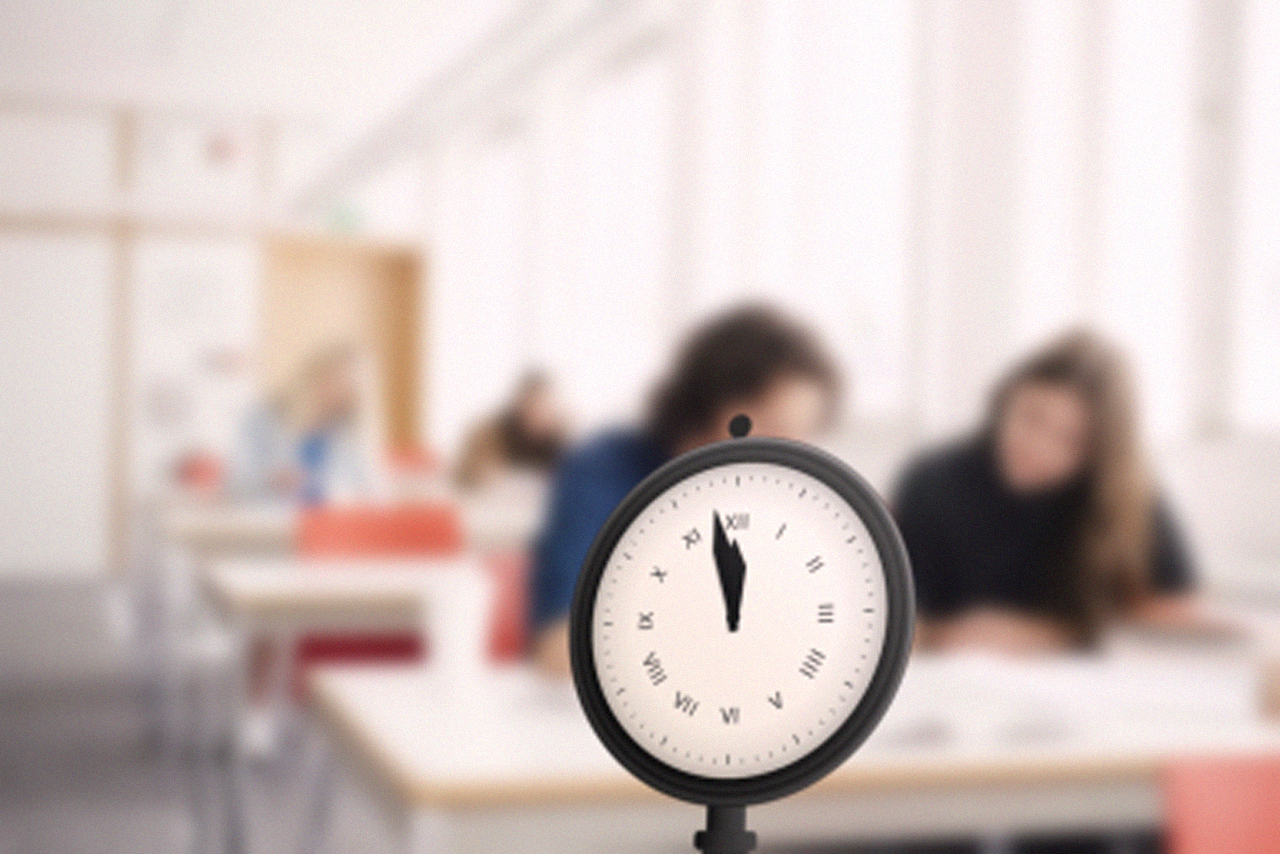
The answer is 11:58
